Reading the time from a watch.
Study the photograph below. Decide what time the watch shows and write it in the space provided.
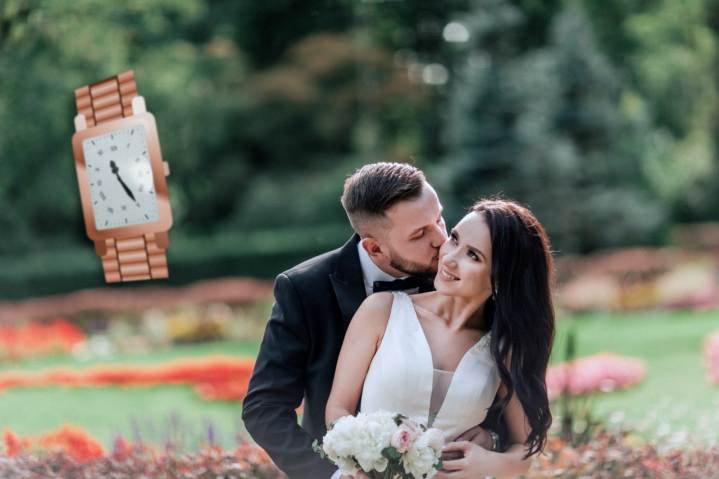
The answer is 11:25
